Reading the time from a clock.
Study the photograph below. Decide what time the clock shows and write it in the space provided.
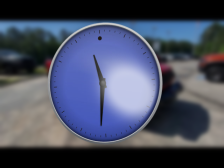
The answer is 11:31
